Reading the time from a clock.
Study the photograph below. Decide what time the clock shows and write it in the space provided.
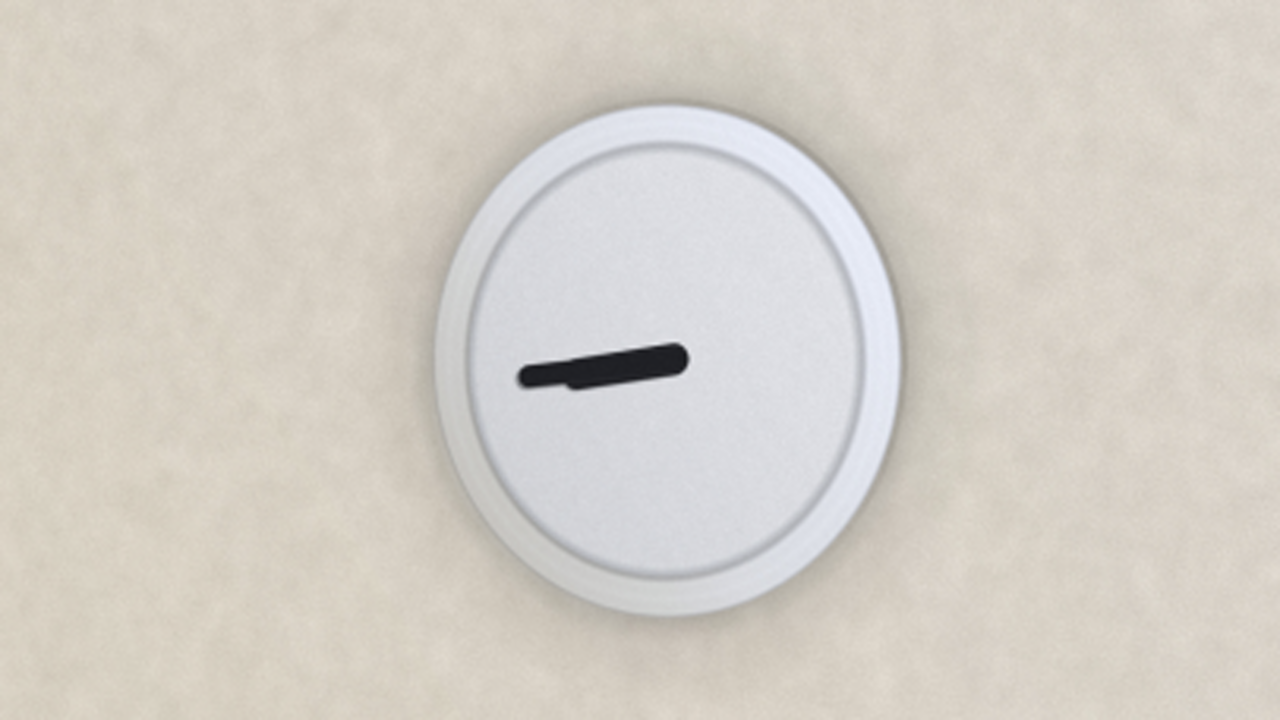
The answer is 8:44
